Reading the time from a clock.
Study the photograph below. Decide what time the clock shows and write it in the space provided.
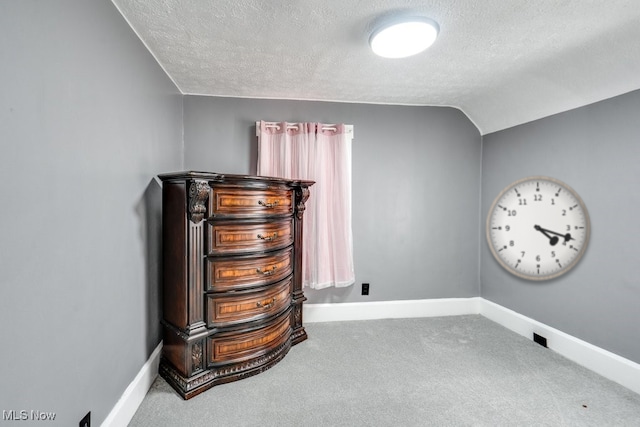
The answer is 4:18
